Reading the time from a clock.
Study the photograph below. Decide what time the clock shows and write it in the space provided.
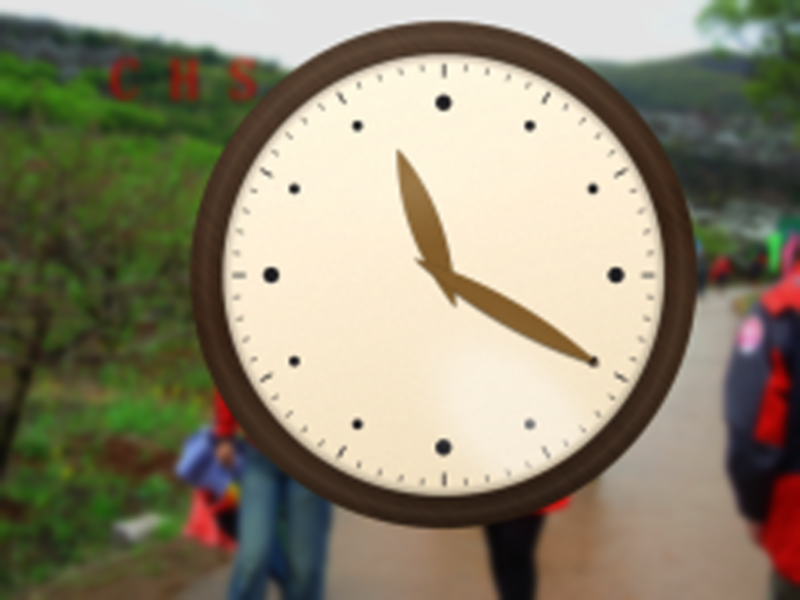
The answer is 11:20
